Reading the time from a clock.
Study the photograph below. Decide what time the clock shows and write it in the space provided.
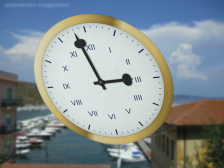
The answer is 2:58
